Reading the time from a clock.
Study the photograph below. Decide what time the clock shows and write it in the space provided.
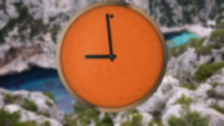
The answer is 8:59
